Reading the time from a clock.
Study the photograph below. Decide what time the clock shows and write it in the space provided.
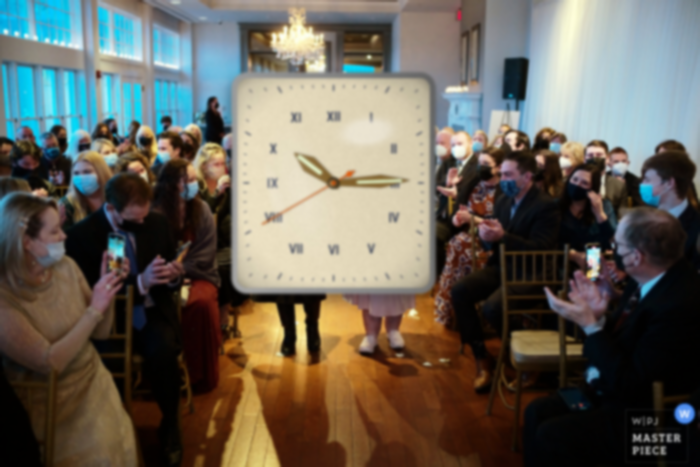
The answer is 10:14:40
